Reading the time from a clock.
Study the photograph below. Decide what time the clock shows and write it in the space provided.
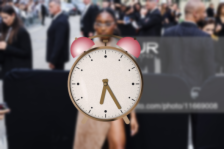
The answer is 6:25
